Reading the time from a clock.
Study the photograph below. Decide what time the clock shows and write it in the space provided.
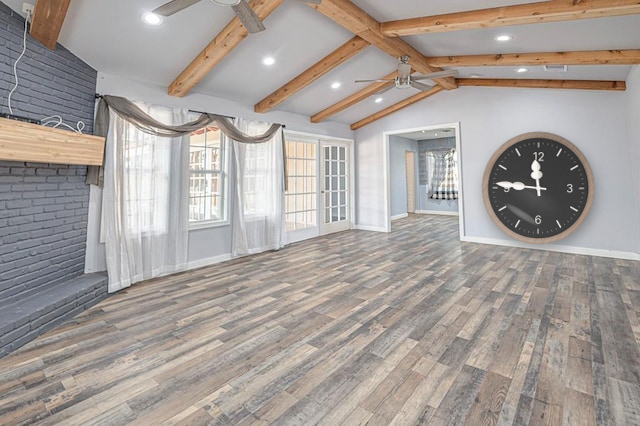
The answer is 11:46
